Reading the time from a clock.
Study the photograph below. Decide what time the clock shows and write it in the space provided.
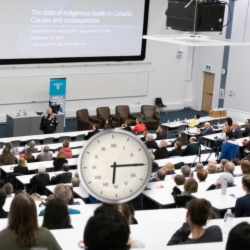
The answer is 6:15
